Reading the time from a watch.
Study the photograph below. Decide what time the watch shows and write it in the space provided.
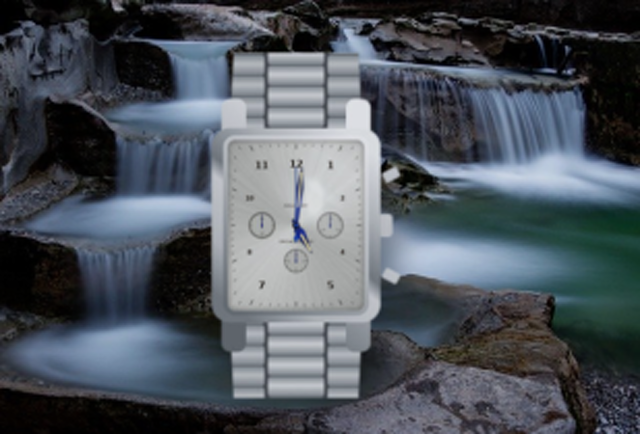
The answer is 5:01
